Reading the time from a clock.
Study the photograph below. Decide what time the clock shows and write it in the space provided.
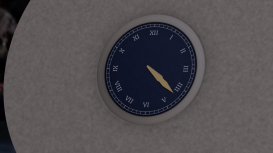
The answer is 4:22
